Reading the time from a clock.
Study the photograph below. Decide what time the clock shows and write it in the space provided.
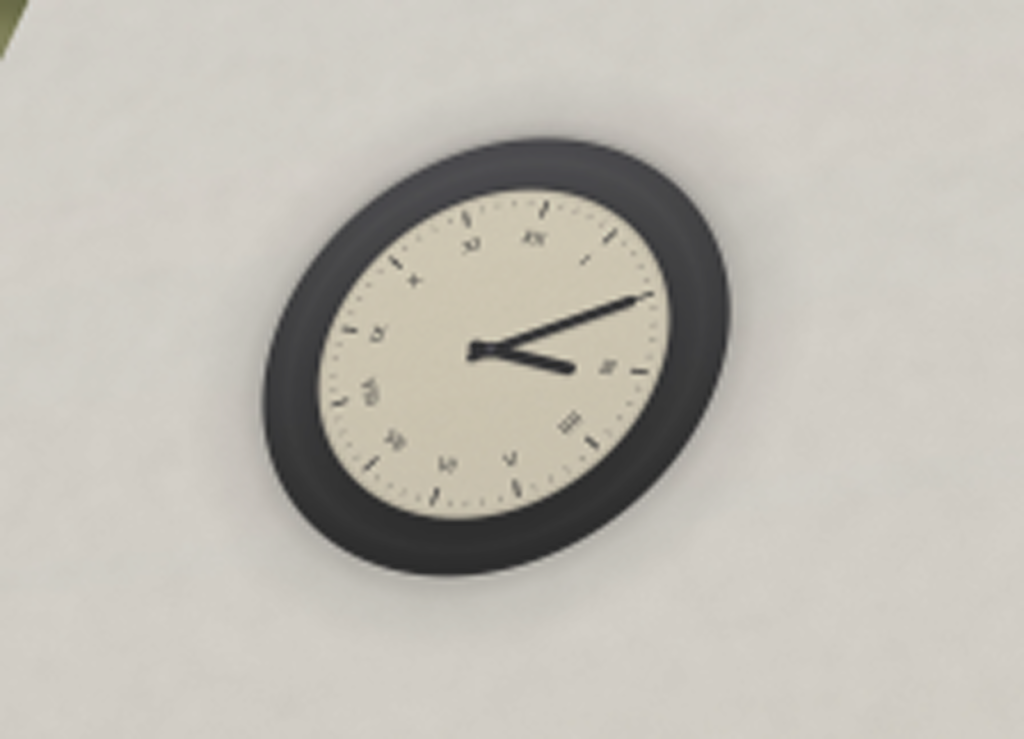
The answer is 3:10
